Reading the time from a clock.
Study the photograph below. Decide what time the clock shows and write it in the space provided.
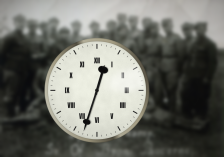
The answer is 12:33
